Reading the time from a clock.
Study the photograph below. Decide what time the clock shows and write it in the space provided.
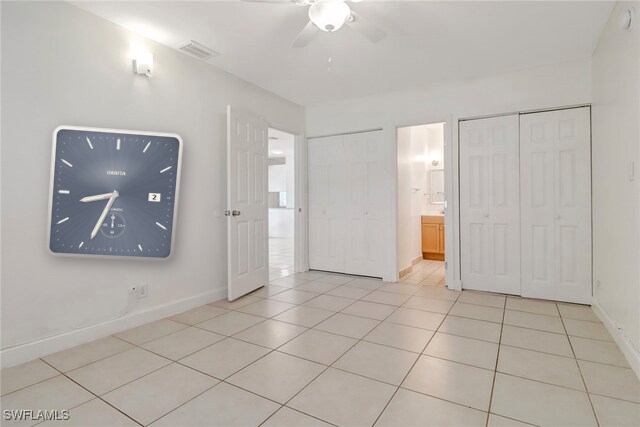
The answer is 8:34
